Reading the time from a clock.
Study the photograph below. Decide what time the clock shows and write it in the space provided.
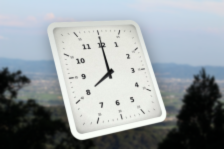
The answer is 8:00
